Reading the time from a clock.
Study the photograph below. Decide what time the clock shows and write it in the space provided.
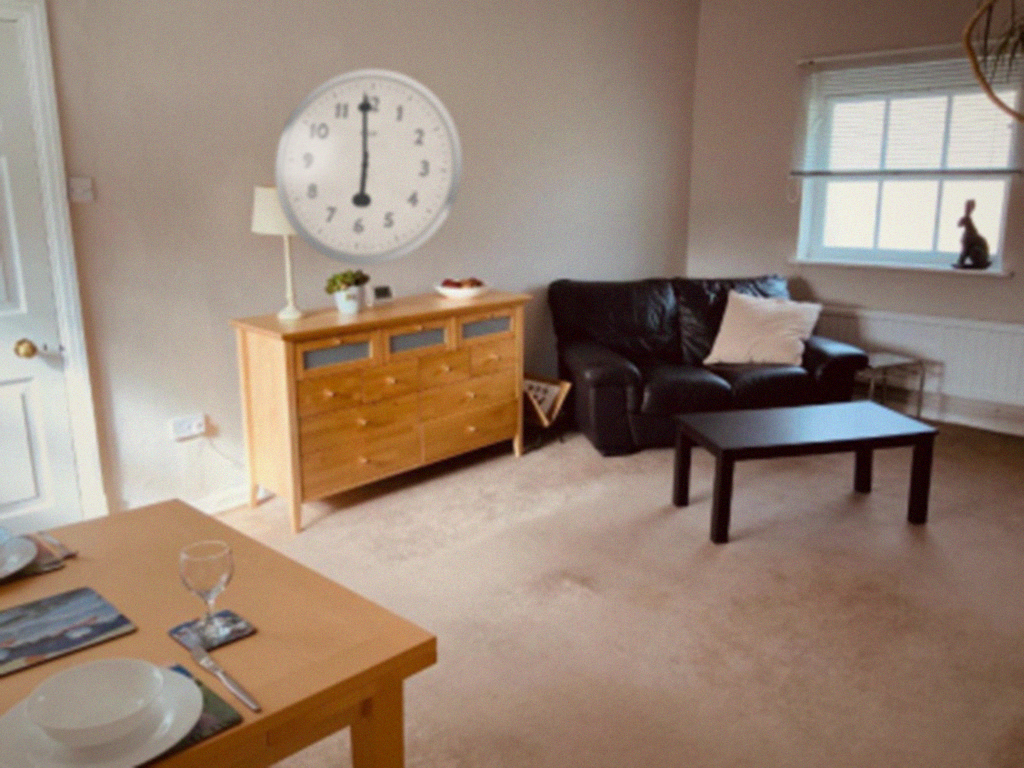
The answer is 5:59
